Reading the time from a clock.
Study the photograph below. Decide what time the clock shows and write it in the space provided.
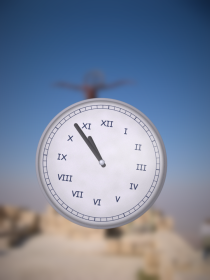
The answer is 10:53
